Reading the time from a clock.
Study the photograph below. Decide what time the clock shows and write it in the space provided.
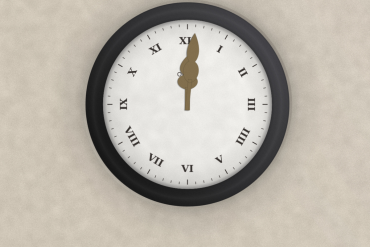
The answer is 12:01
